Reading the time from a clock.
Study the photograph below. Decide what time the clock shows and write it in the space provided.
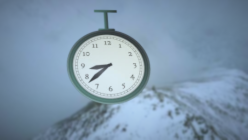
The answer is 8:38
